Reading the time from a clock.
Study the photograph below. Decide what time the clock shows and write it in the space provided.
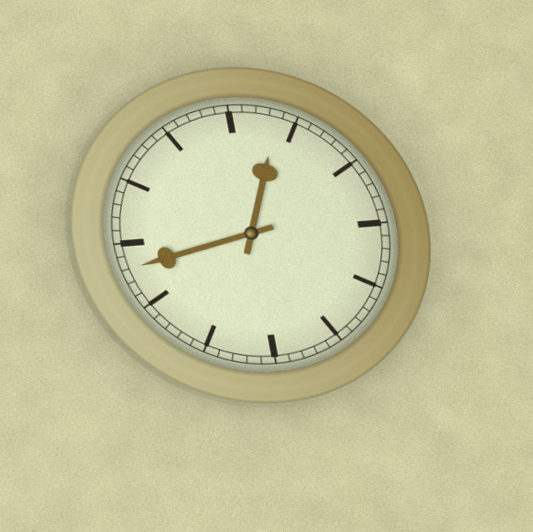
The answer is 12:43
